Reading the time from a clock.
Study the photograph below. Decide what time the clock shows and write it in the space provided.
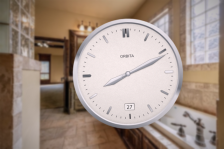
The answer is 8:11
